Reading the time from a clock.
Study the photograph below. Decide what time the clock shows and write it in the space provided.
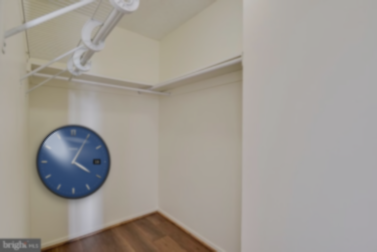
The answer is 4:05
